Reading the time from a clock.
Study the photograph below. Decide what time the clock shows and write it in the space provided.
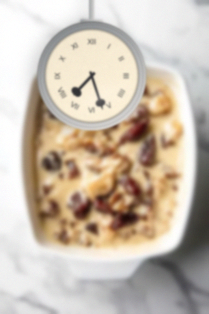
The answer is 7:27
